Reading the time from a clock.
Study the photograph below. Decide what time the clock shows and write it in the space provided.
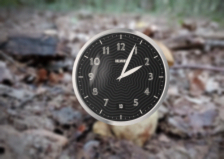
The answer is 2:04
